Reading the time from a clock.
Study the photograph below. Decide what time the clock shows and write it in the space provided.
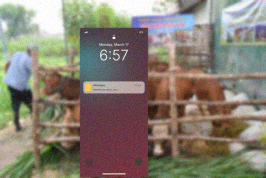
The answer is 6:57
